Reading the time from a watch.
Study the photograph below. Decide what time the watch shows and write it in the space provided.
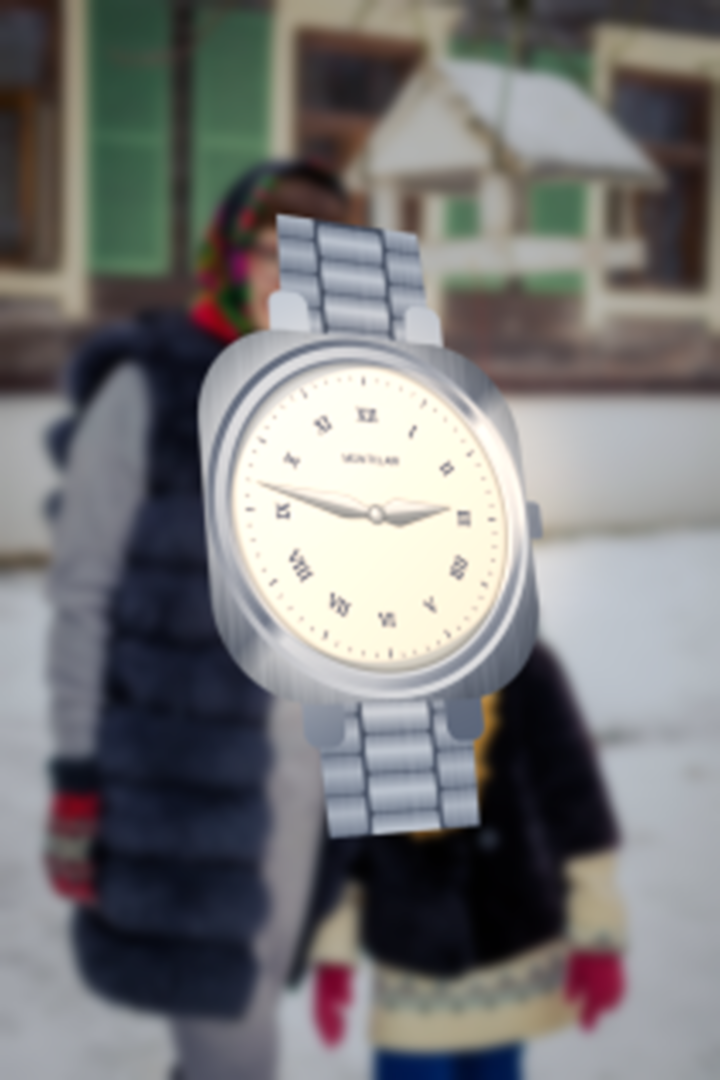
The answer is 2:47
